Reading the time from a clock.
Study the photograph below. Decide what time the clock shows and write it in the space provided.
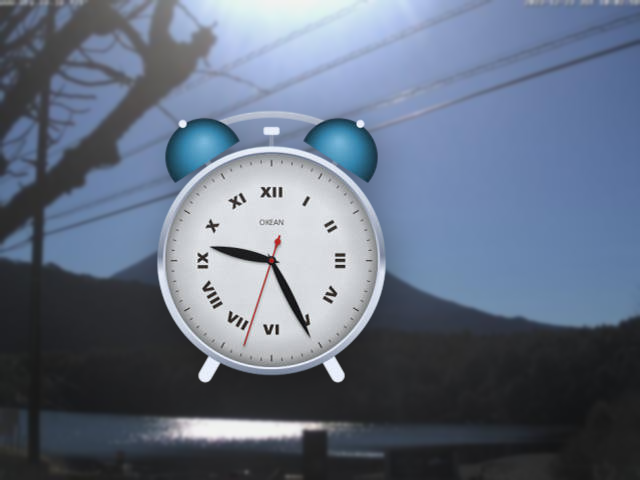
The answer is 9:25:33
